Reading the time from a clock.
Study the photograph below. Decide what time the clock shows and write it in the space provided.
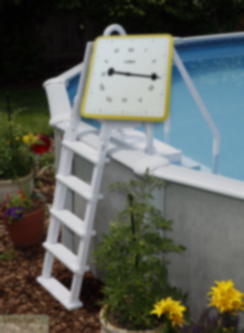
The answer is 9:16
